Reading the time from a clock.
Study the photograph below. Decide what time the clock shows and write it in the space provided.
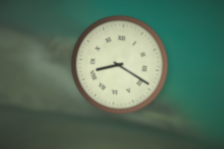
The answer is 8:19
